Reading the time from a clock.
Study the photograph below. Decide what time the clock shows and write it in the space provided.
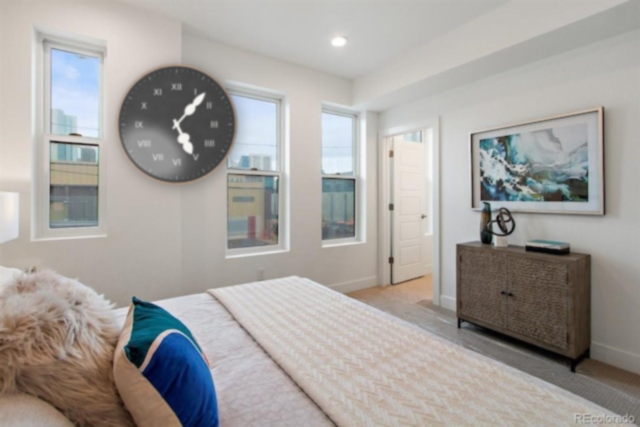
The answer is 5:07
